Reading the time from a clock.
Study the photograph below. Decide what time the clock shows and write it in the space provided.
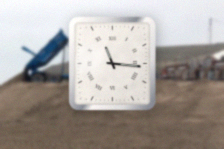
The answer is 11:16
